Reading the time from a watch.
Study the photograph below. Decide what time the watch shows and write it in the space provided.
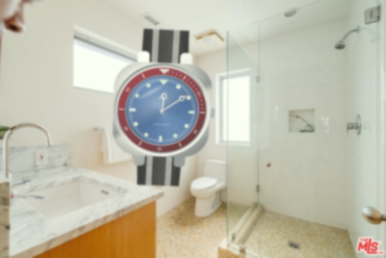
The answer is 12:09
